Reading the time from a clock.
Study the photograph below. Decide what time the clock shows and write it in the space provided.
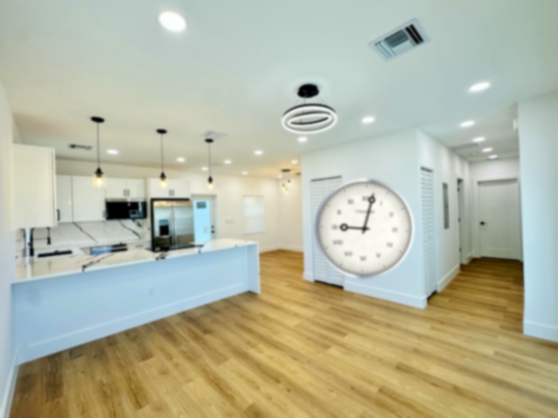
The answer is 9:02
